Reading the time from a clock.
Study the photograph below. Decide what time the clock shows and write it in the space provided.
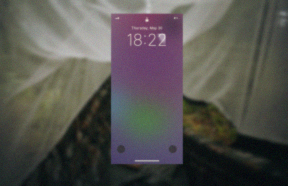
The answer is 18:22
